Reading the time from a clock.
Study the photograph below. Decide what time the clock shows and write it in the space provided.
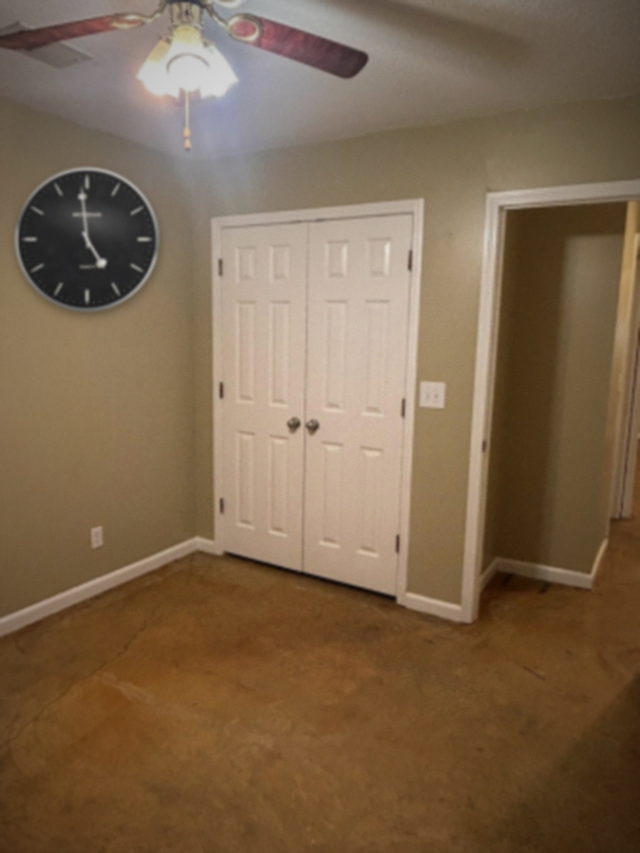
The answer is 4:59
